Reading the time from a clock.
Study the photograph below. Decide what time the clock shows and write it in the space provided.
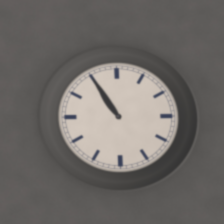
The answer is 10:55
